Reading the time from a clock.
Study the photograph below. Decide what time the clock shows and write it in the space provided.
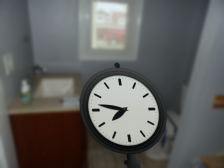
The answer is 7:47
